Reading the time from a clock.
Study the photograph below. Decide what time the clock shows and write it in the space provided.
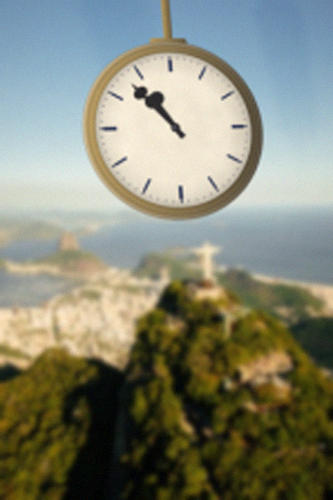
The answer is 10:53
